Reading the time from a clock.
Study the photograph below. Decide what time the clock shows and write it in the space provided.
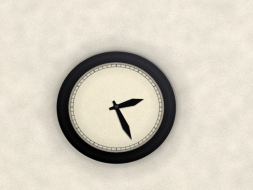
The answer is 2:26
